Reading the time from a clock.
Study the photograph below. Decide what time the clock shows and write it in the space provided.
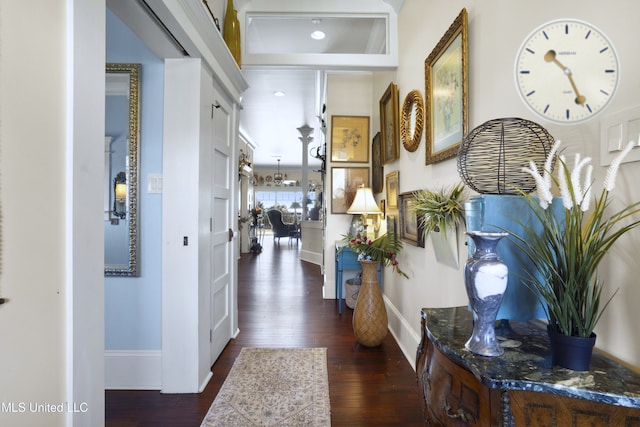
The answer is 10:26
